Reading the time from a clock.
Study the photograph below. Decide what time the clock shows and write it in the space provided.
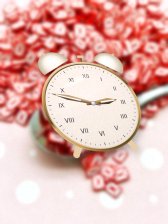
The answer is 2:48
